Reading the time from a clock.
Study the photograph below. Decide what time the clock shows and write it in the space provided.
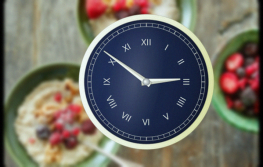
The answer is 2:51
